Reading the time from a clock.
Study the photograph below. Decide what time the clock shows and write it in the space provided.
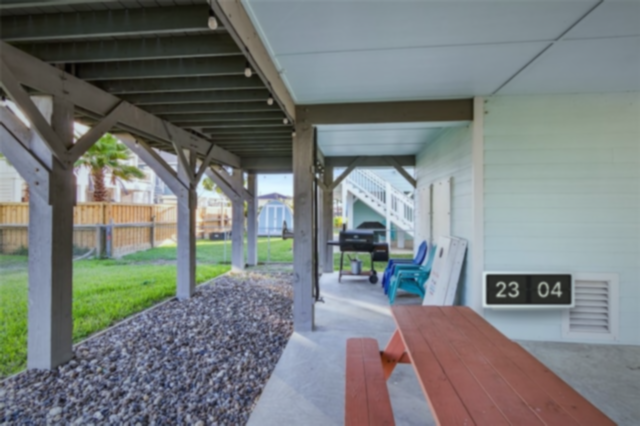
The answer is 23:04
